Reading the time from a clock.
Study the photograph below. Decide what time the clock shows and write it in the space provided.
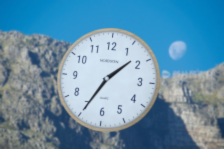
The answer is 1:35
